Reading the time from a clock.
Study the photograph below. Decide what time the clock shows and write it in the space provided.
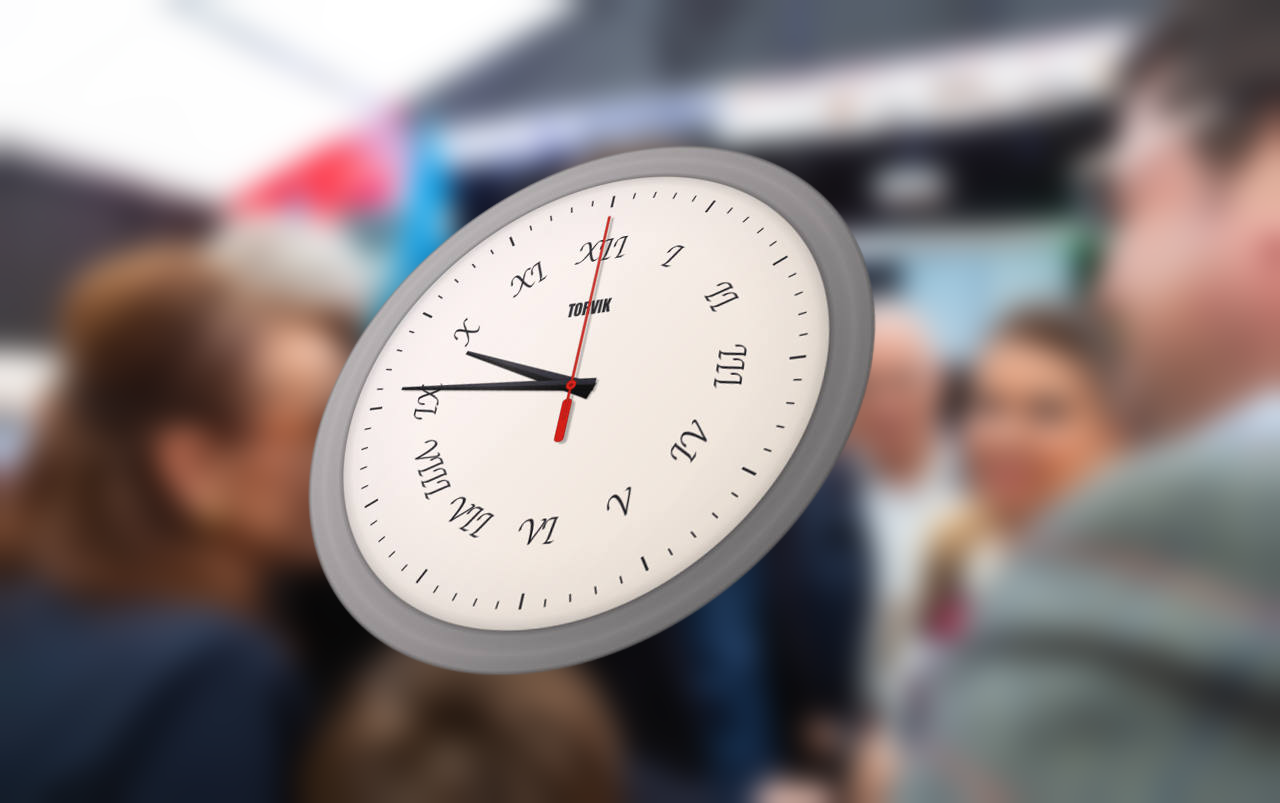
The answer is 9:46:00
